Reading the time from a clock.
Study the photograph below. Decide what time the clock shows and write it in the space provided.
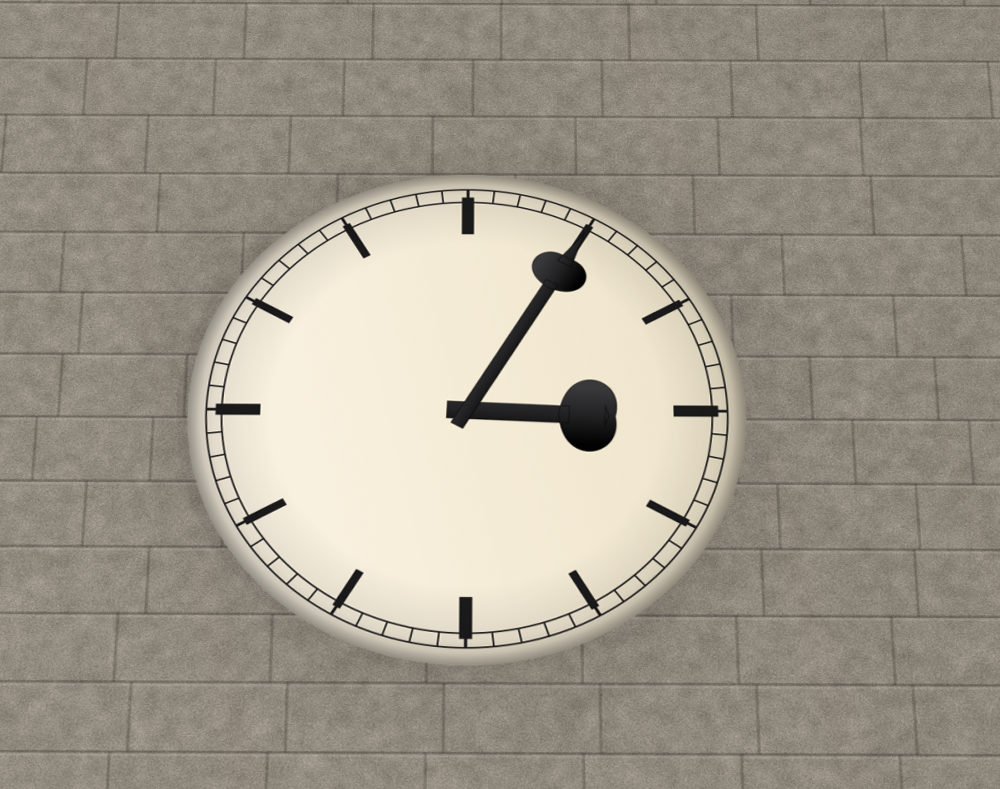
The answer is 3:05
